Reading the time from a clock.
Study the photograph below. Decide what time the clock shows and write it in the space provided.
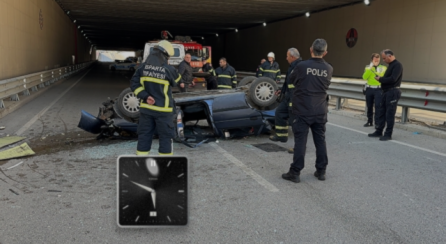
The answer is 5:49
